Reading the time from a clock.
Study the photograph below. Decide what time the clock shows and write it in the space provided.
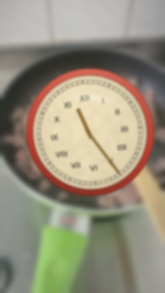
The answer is 11:25
